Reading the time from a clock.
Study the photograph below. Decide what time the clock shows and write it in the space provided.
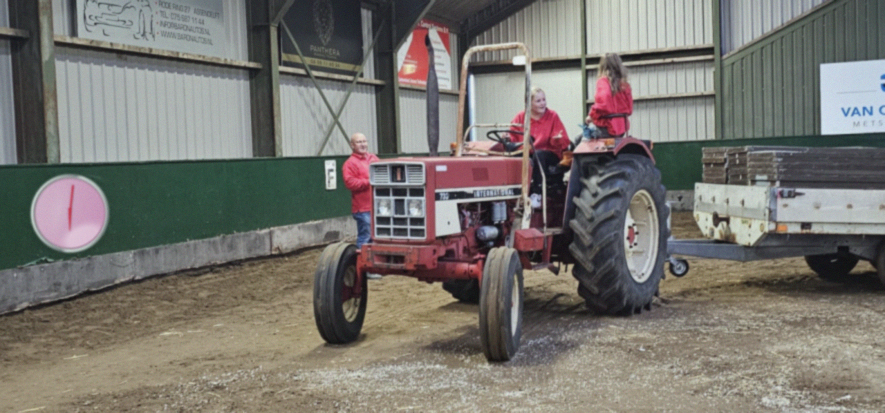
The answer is 6:01
